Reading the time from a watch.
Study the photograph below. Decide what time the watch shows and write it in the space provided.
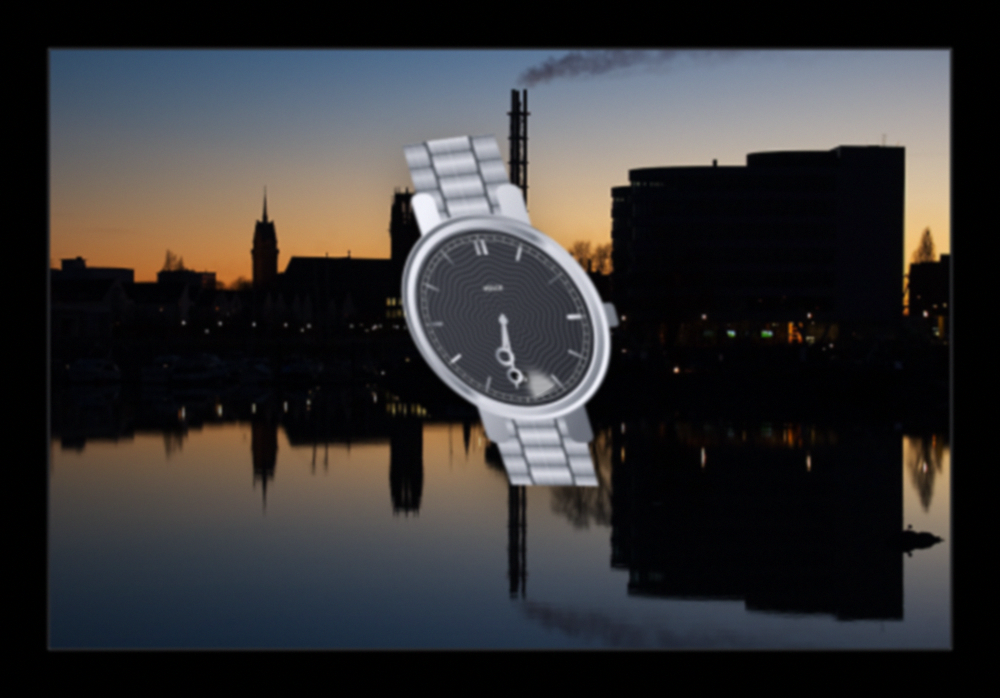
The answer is 6:31
